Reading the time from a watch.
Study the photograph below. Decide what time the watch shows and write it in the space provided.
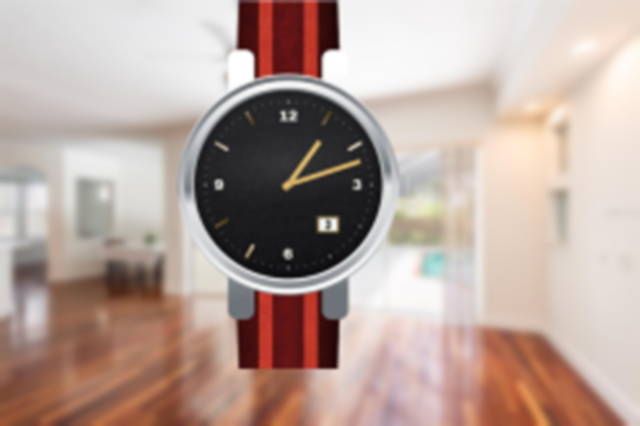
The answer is 1:12
